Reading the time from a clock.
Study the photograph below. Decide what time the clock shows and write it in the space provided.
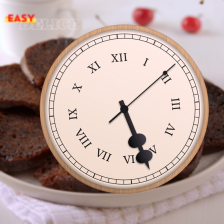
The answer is 5:27:09
